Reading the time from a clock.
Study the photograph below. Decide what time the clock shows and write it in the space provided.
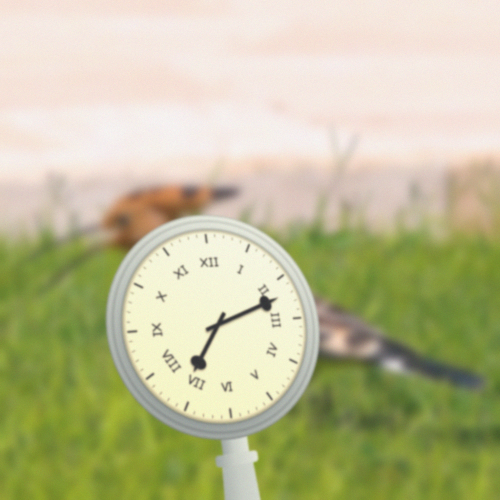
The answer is 7:12
